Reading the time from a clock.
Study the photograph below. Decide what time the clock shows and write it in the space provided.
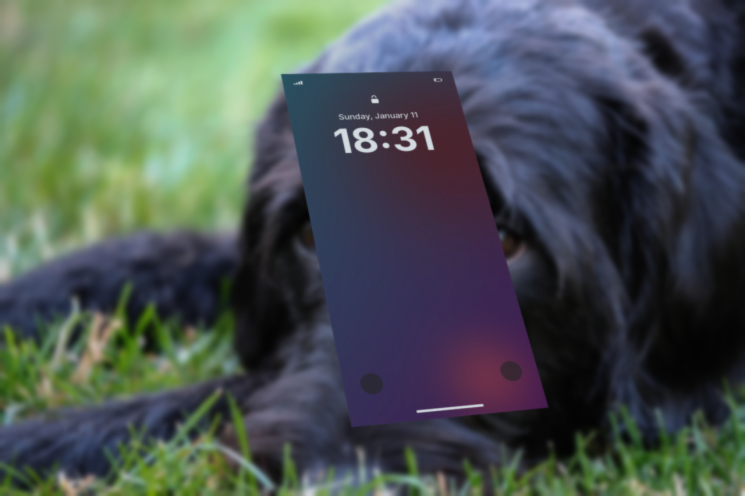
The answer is 18:31
